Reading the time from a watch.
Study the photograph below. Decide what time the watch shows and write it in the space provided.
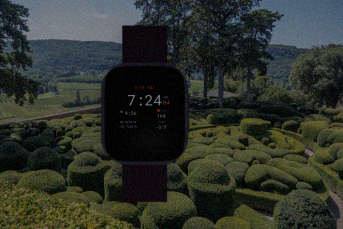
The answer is 7:24
